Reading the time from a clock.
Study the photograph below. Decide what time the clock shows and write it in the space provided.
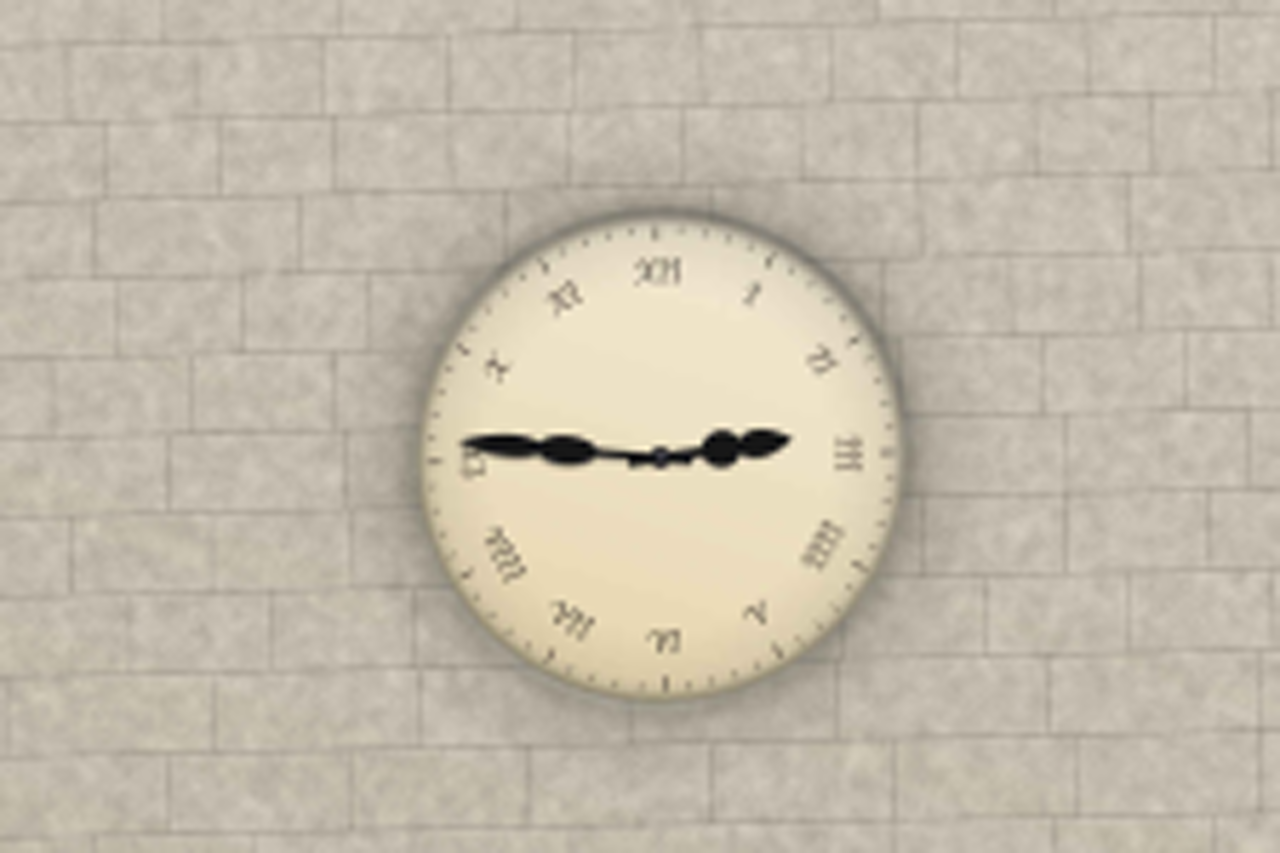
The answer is 2:46
